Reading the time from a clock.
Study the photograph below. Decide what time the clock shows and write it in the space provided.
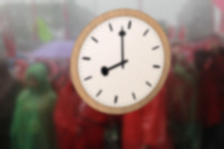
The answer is 7:58
